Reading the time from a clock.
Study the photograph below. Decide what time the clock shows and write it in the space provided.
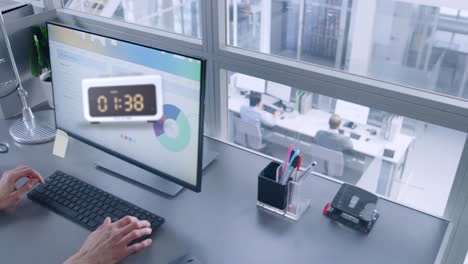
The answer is 1:38
